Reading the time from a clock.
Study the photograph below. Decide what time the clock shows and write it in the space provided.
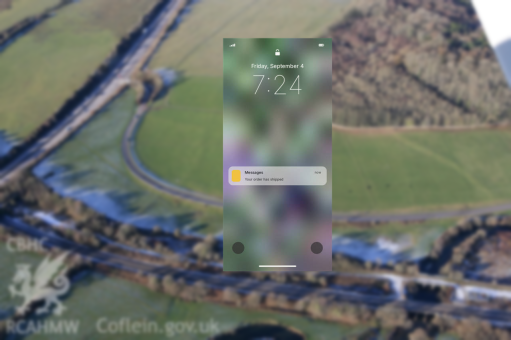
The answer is 7:24
